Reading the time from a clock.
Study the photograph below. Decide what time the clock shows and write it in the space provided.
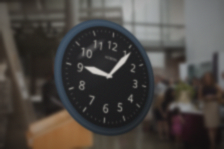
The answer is 9:06
